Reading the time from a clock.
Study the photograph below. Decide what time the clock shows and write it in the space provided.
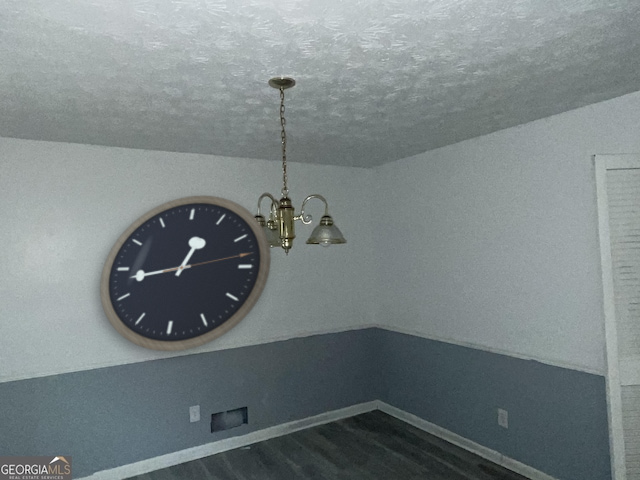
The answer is 12:43:13
